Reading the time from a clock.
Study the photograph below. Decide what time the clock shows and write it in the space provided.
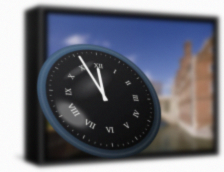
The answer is 11:56
